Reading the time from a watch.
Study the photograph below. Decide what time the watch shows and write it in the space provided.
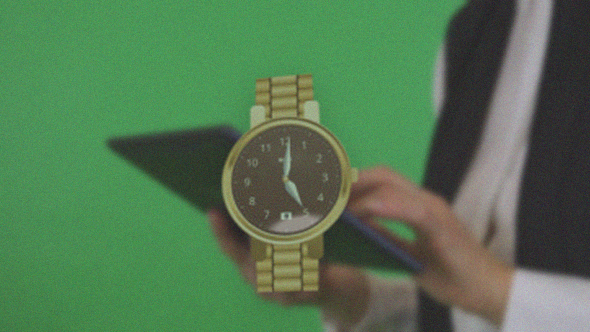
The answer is 5:01
